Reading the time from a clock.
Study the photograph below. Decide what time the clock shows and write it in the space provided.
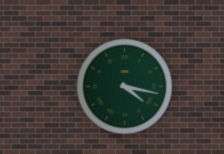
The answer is 4:17
